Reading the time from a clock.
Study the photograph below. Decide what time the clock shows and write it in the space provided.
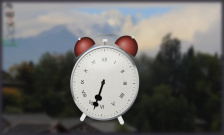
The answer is 6:33
